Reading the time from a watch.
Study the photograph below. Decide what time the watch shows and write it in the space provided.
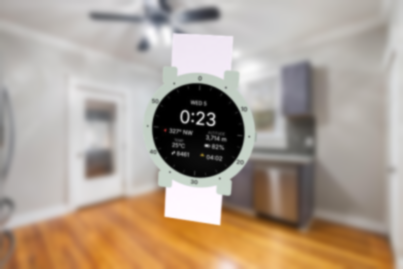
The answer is 0:23
